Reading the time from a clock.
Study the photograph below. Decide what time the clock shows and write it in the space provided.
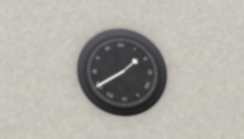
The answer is 1:40
